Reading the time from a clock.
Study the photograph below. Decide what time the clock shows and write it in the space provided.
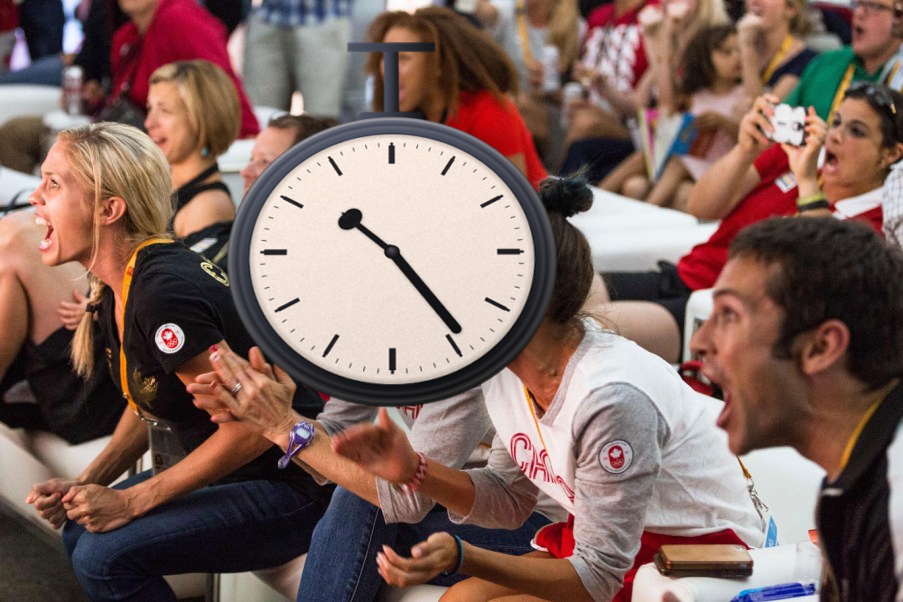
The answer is 10:24
